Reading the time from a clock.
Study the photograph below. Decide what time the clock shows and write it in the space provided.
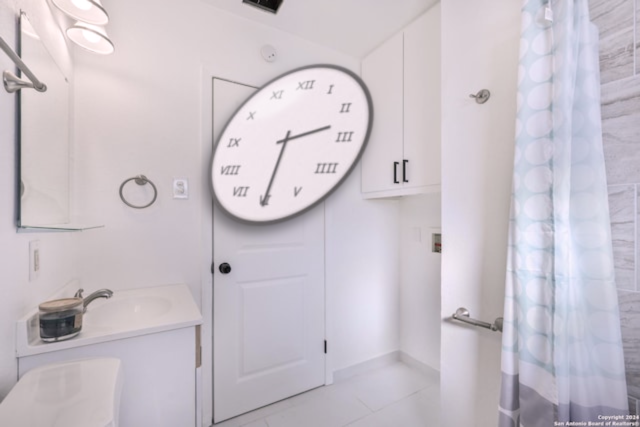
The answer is 2:30
